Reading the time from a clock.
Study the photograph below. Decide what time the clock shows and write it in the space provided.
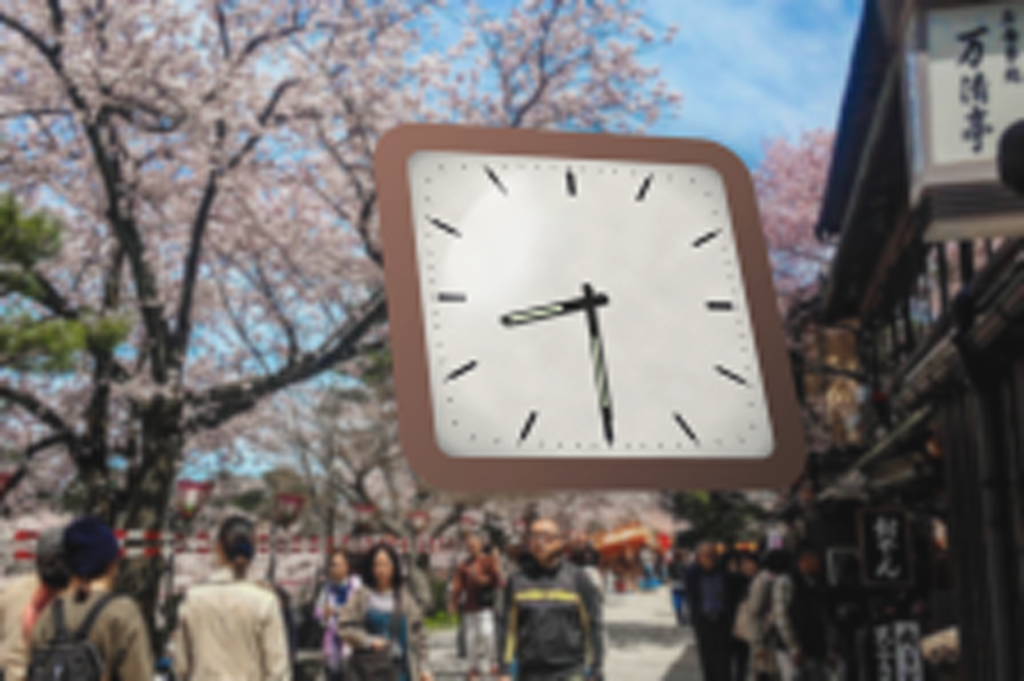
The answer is 8:30
